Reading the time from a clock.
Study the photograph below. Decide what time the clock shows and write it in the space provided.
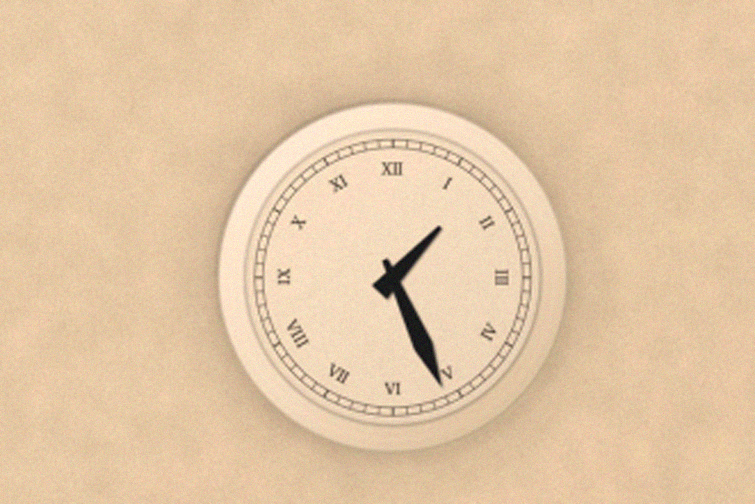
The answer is 1:26
